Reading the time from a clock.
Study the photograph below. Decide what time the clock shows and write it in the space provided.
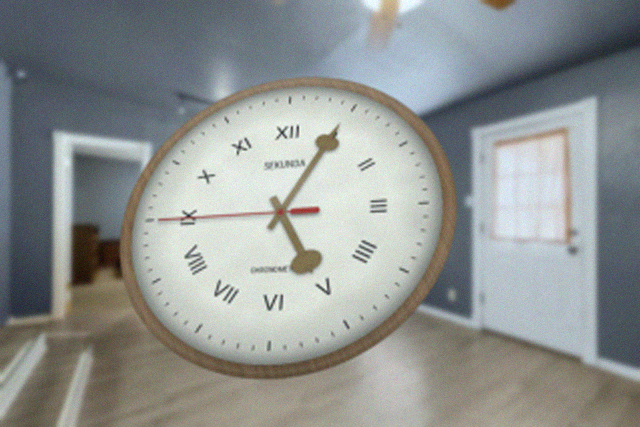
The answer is 5:04:45
